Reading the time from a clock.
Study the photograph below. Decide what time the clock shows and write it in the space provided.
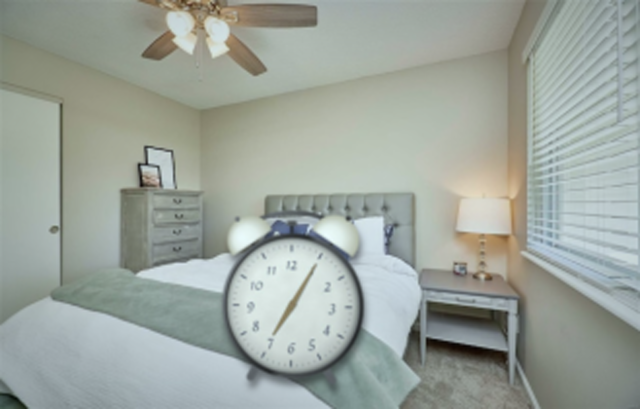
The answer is 7:05
